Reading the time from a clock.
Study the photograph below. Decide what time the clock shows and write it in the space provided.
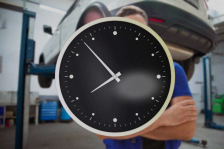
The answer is 7:53
